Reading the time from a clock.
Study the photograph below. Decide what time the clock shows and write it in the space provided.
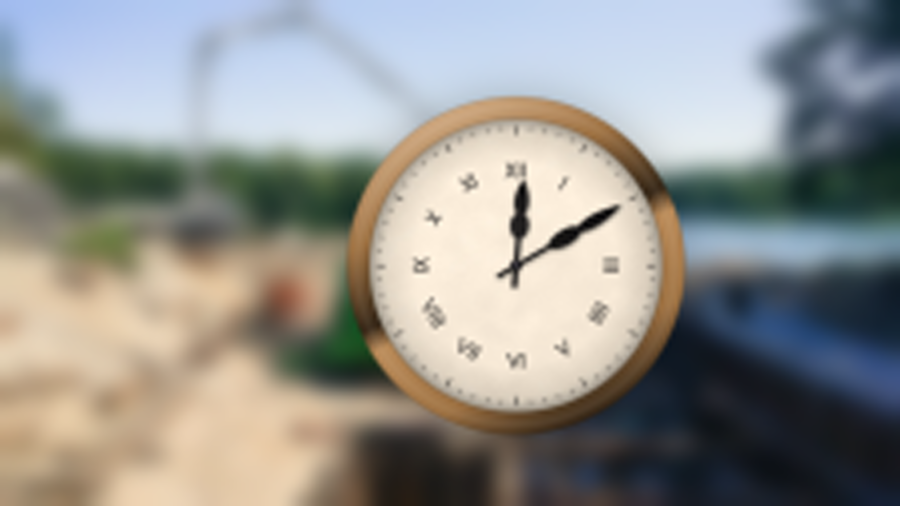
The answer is 12:10
